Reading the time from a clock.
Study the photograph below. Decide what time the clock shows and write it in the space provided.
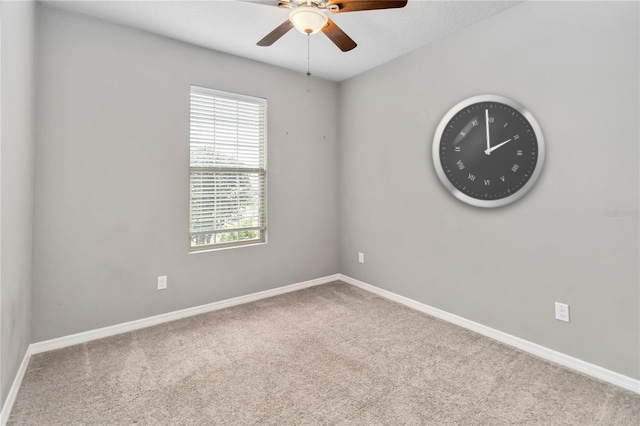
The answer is 1:59
